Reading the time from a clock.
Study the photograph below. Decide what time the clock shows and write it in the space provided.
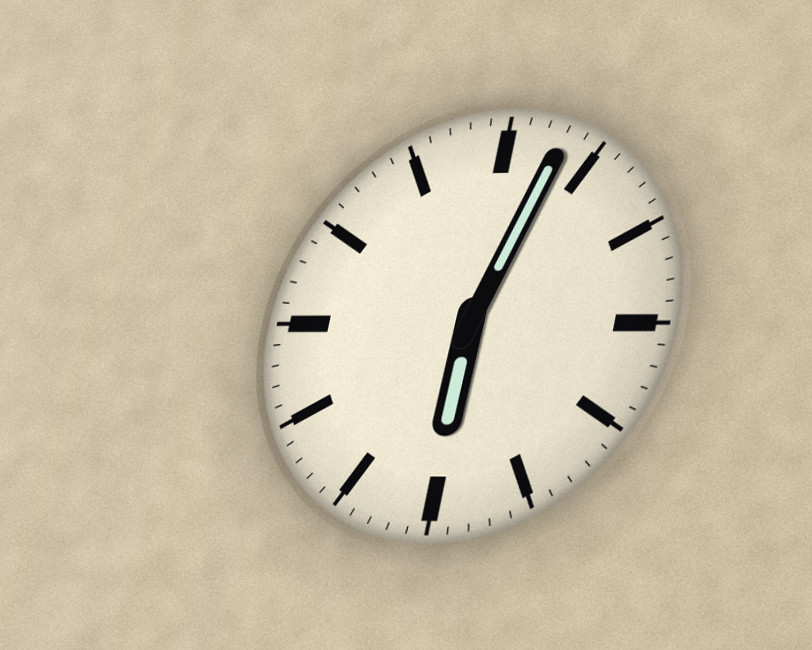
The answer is 6:03
